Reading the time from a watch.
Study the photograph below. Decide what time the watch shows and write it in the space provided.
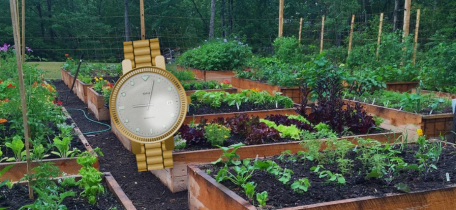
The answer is 9:03
